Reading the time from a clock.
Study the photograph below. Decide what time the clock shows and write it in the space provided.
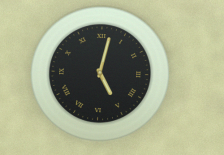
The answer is 5:02
